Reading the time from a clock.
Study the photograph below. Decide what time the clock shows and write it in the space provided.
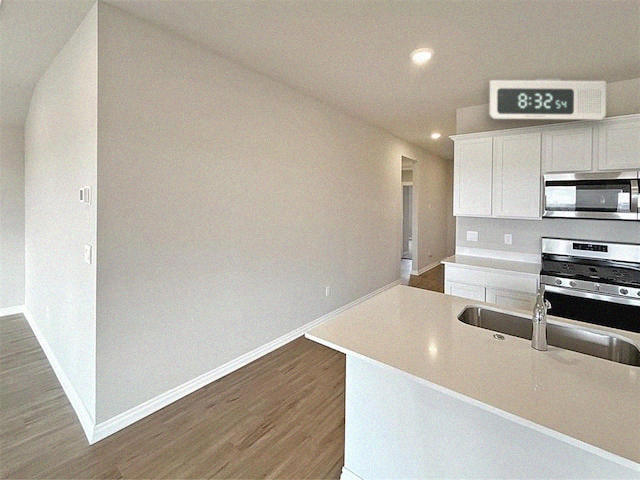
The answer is 8:32
